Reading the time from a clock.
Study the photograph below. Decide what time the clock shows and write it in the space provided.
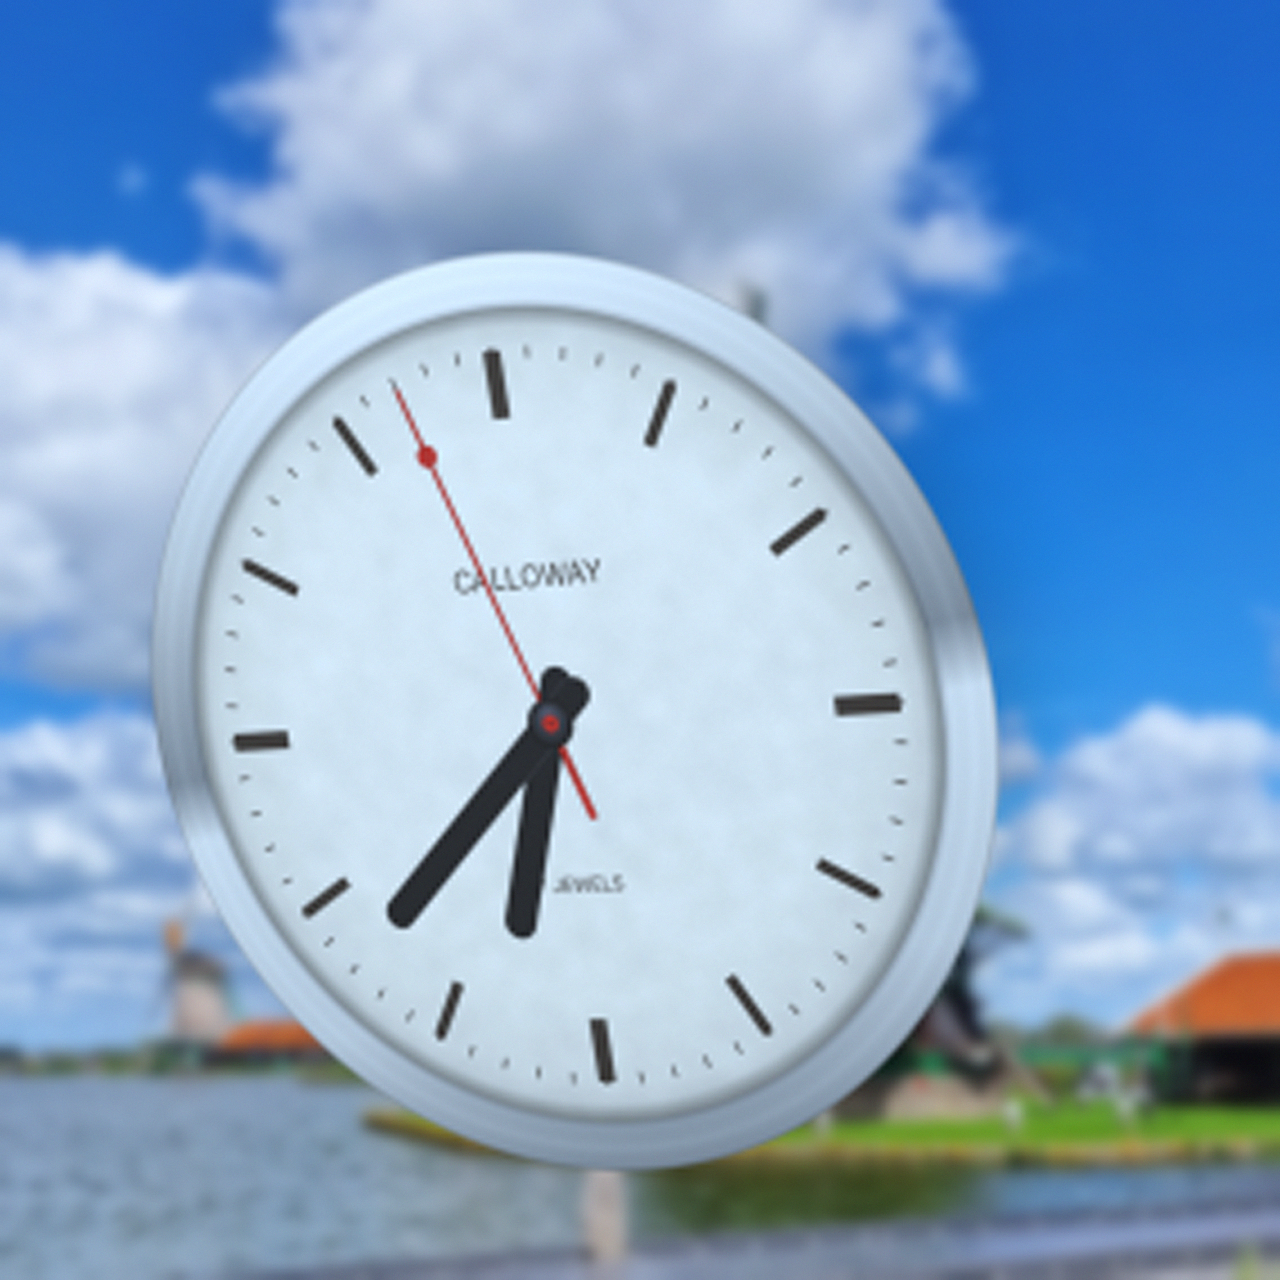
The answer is 6:37:57
